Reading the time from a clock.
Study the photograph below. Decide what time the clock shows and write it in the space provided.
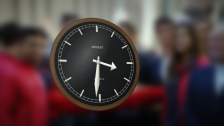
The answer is 3:31
